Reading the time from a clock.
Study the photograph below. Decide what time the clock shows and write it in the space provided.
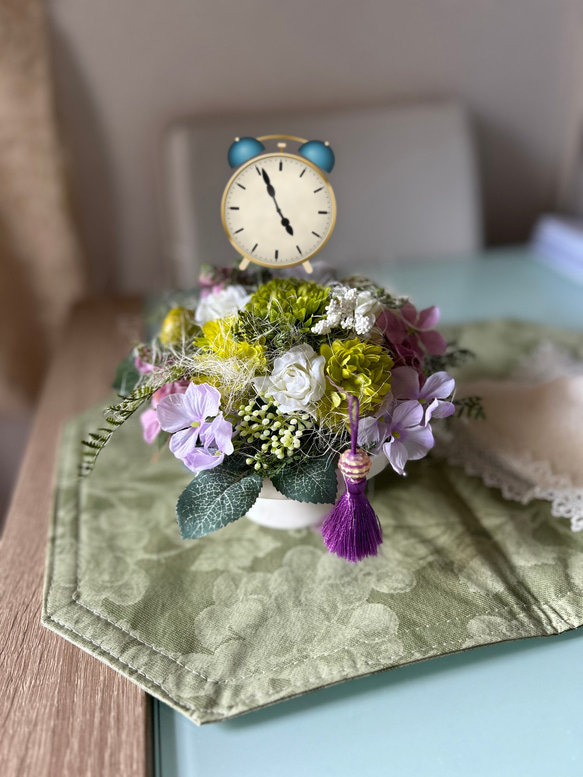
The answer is 4:56
